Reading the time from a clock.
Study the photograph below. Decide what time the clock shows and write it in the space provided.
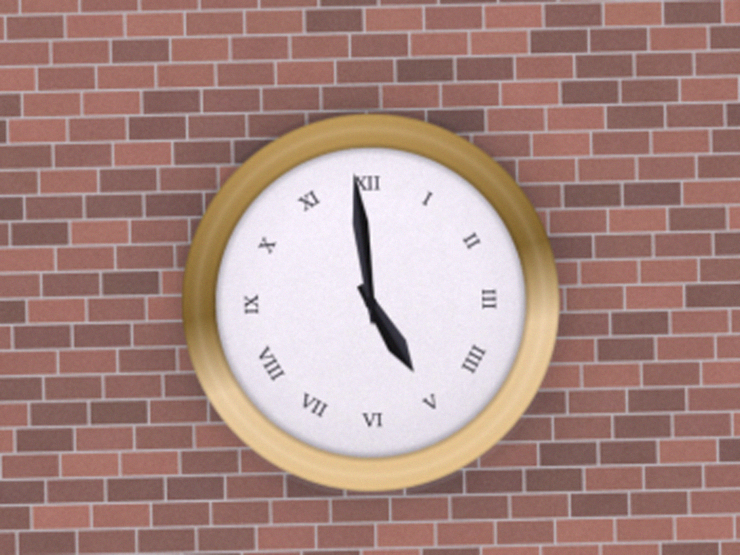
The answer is 4:59
